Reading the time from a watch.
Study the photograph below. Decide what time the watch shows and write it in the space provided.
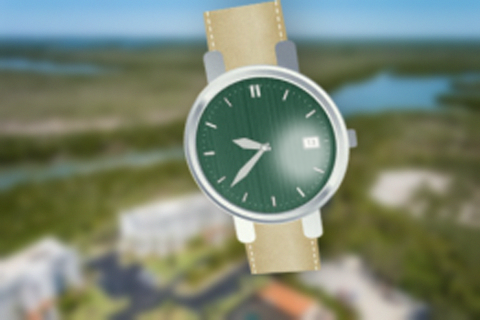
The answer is 9:38
